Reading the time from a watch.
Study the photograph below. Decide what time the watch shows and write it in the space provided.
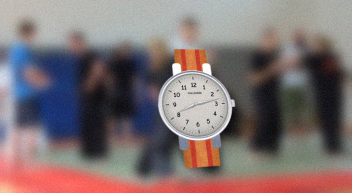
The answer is 8:13
